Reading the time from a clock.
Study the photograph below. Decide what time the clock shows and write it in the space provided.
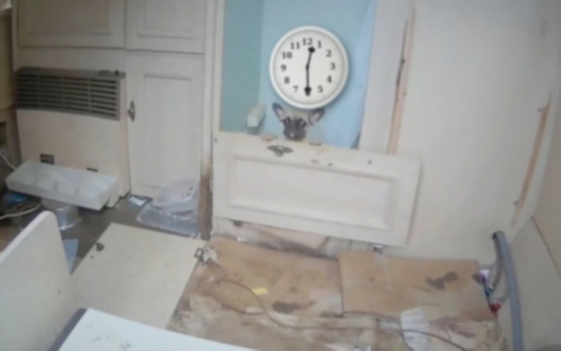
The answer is 12:30
